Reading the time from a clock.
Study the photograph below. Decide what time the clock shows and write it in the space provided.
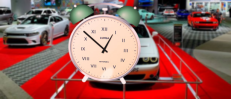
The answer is 12:52
